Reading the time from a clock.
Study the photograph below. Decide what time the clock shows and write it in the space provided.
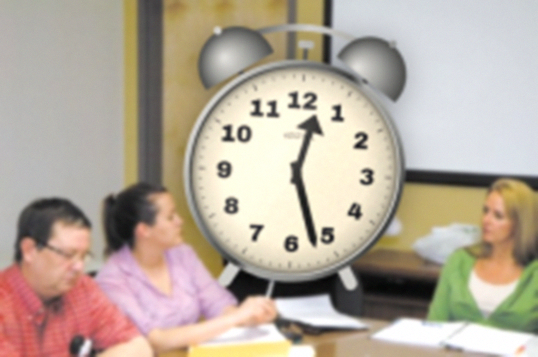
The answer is 12:27
